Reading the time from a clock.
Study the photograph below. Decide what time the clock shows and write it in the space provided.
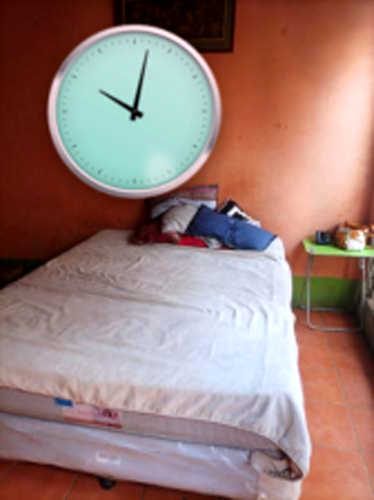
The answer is 10:02
